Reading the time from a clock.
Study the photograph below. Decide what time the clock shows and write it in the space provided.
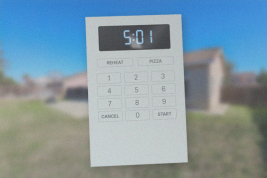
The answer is 5:01
